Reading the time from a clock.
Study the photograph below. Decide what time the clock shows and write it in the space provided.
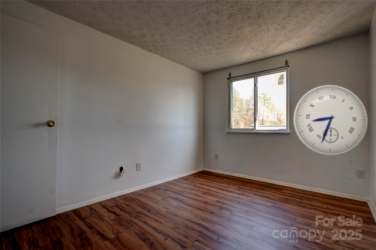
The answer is 8:33
